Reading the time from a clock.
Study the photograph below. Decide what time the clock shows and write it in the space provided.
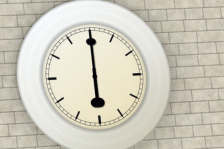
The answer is 6:00
